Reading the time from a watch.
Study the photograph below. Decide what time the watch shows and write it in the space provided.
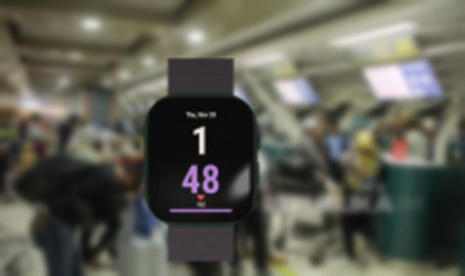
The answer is 1:48
